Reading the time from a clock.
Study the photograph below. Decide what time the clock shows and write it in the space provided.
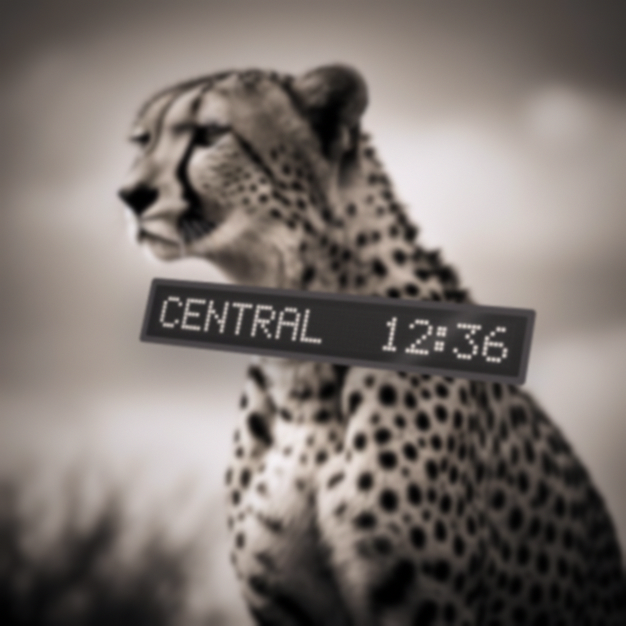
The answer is 12:36
